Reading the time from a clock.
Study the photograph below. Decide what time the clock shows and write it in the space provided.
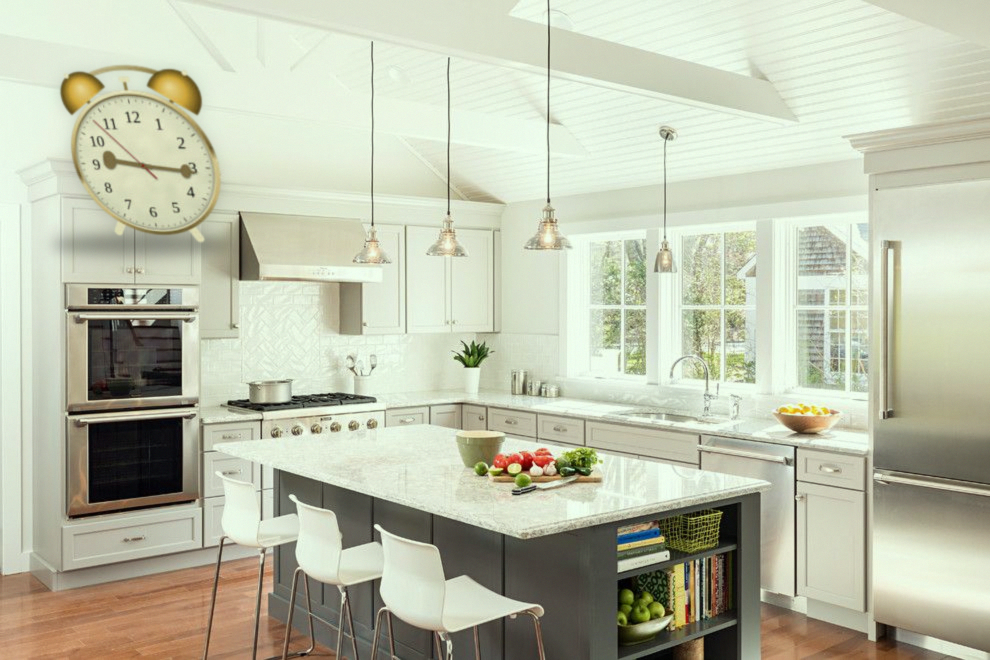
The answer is 9:15:53
